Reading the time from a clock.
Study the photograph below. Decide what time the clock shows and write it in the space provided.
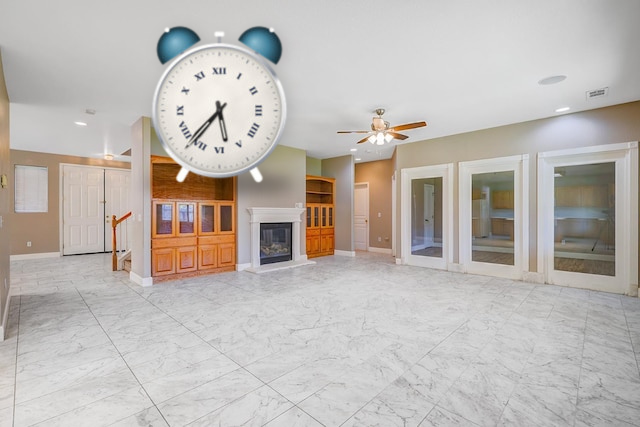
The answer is 5:37
